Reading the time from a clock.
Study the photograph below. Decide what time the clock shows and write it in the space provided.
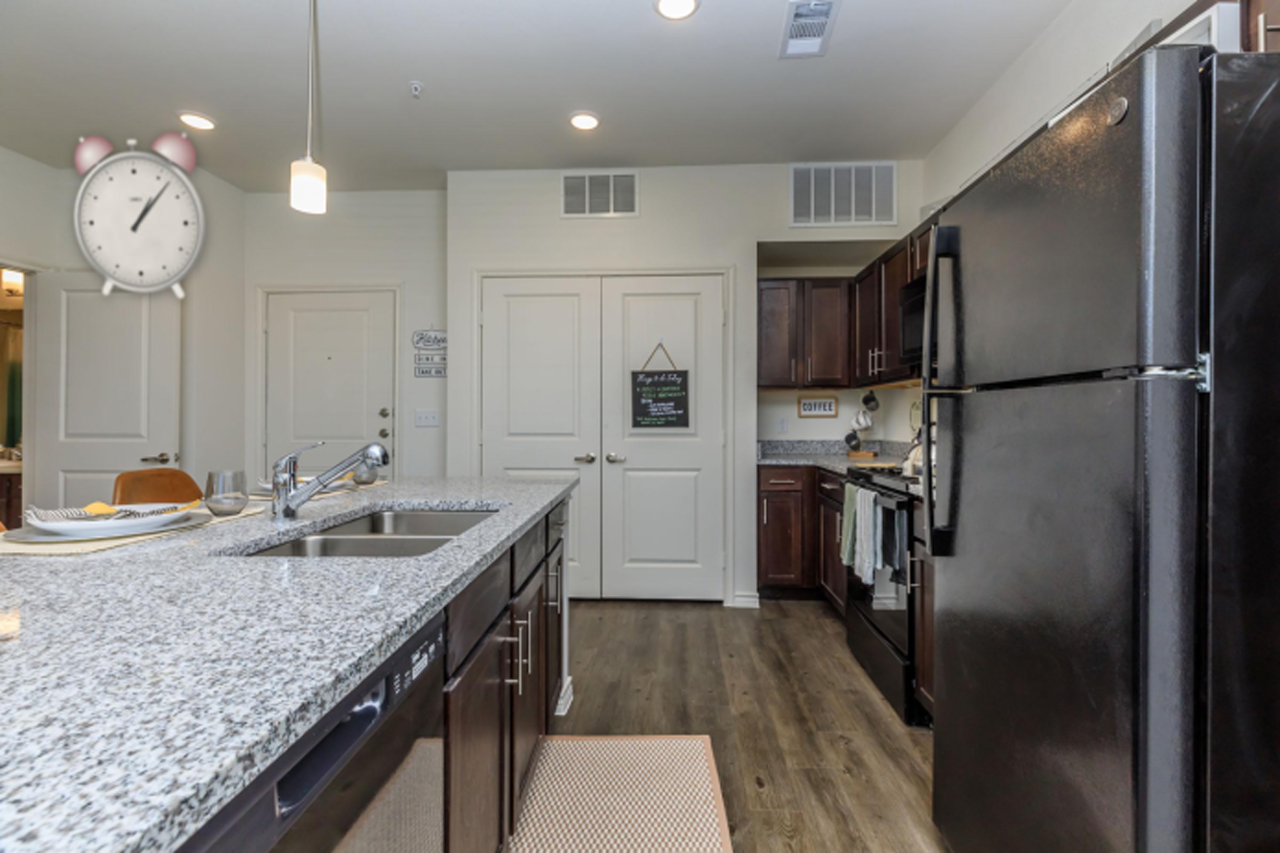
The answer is 1:07
